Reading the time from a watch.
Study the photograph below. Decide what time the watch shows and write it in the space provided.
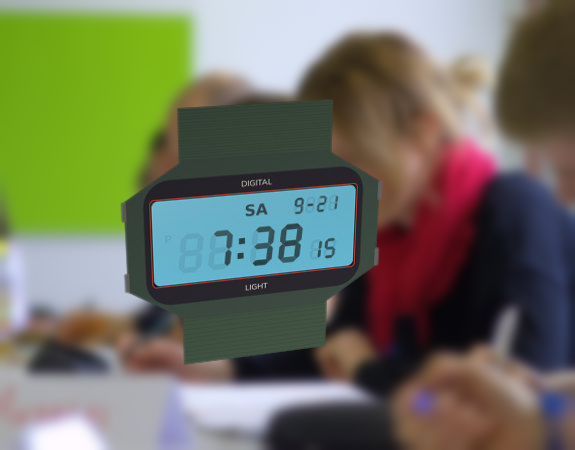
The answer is 7:38:15
